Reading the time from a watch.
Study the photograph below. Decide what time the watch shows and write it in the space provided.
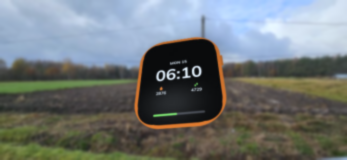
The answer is 6:10
